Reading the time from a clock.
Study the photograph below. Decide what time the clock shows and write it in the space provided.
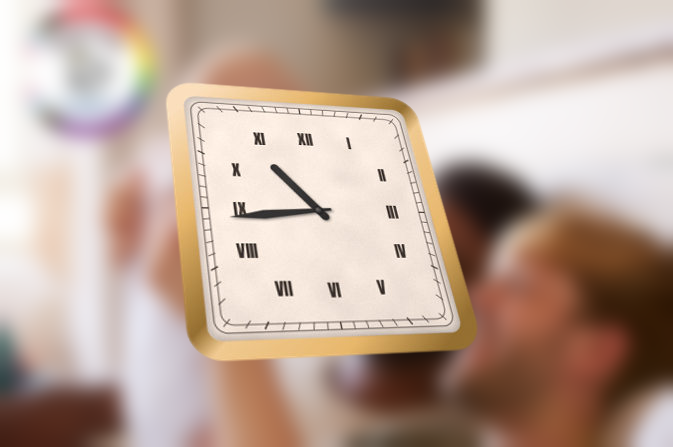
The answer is 10:44
